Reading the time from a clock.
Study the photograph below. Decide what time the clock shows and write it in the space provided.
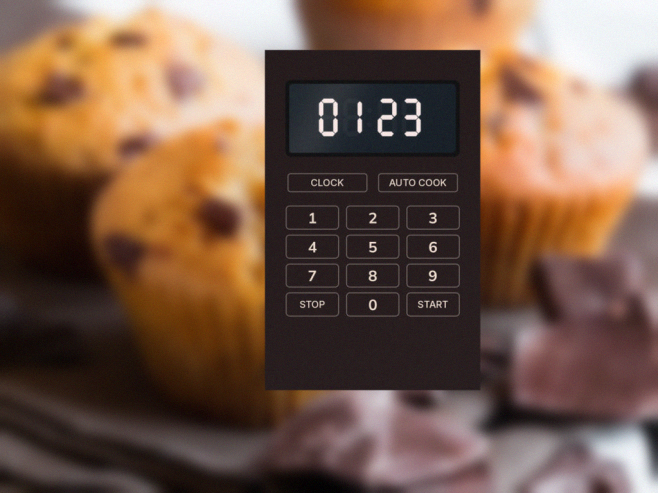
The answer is 1:23
